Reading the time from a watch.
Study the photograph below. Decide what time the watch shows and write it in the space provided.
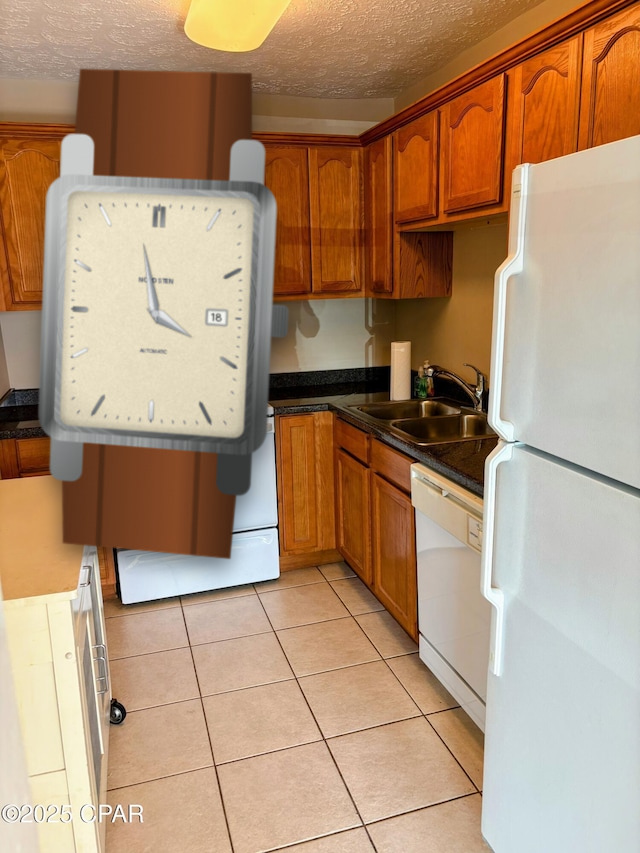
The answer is 3:58
